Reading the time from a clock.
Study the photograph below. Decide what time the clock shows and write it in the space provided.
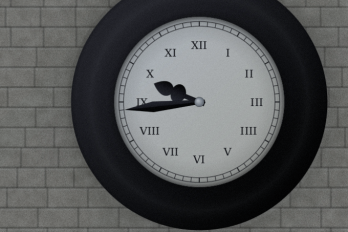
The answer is 9:44
